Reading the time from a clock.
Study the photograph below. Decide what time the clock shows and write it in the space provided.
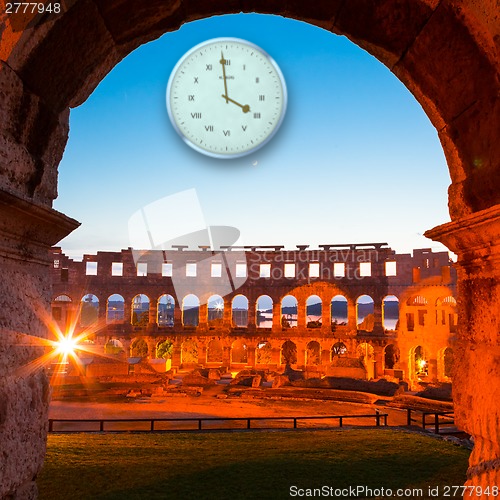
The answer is 3:59
